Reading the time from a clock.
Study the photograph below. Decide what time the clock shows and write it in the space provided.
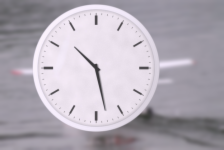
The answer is 10:28
